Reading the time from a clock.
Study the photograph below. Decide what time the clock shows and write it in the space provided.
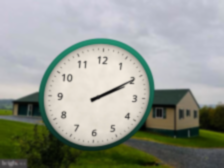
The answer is 2:10
